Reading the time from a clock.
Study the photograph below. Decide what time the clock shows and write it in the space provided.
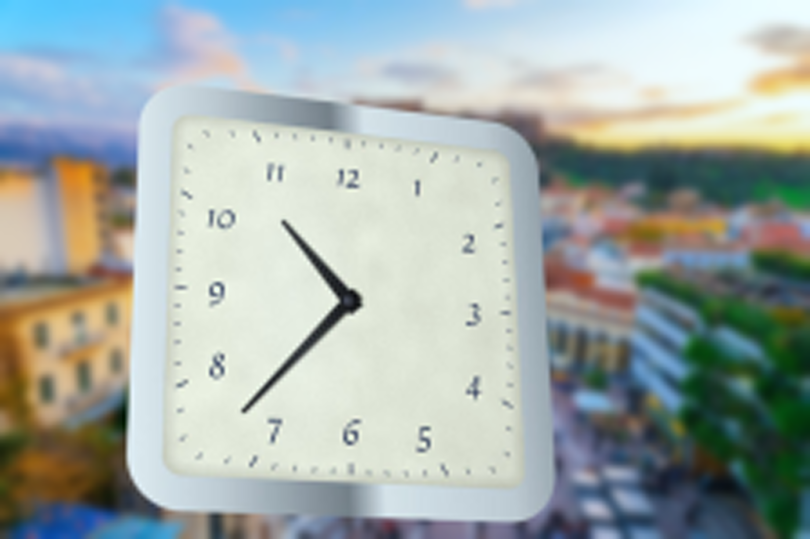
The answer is 10:37
